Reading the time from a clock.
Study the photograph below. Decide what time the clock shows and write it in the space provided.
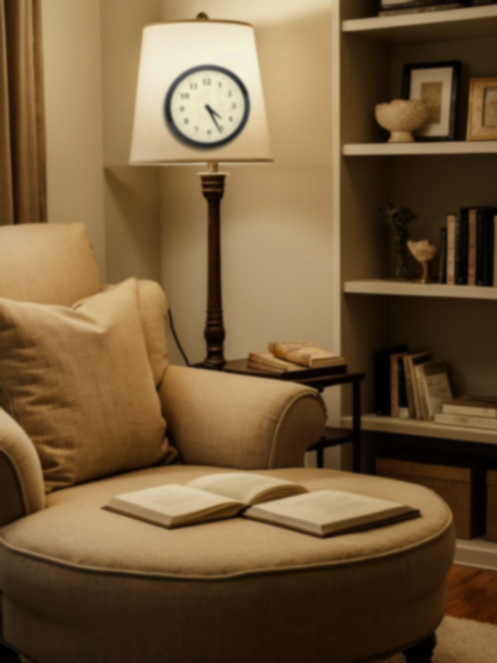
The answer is 4:26
